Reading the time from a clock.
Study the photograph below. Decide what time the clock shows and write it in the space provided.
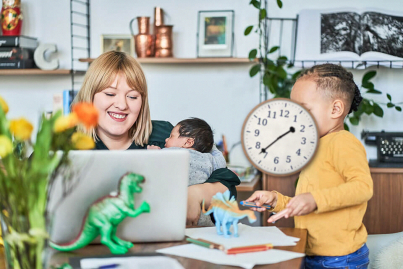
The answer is 1:37
